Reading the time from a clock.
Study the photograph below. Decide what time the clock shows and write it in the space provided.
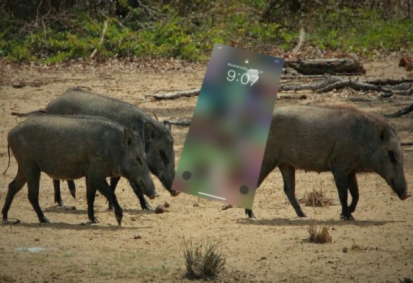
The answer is 9:07
